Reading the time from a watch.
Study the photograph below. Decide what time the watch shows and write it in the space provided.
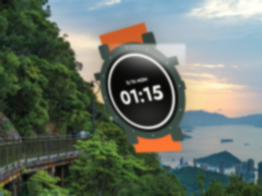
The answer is 1:15
